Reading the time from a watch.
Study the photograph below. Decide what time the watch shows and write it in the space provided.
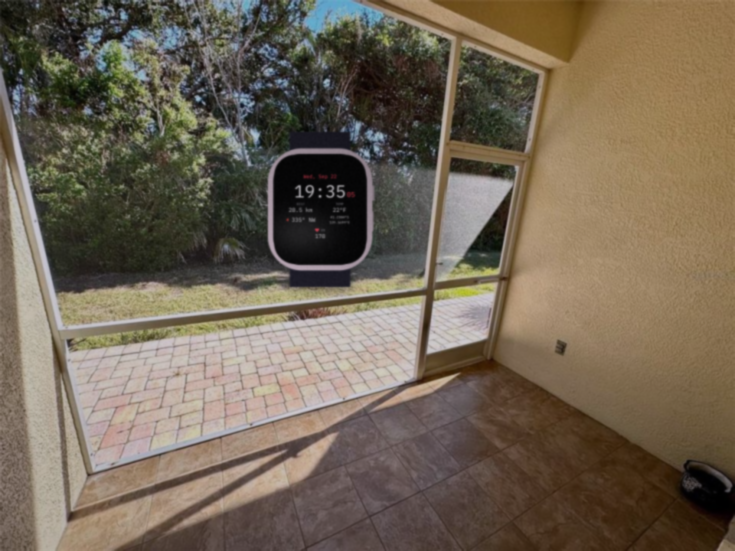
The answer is 19:35
